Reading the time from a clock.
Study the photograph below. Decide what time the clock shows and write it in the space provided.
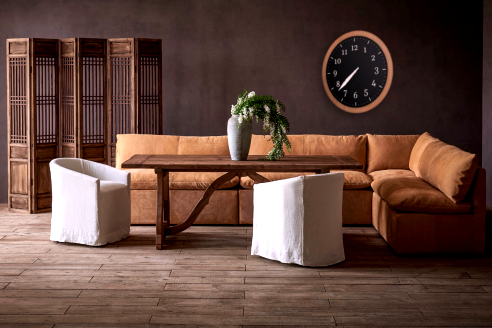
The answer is 7:38
